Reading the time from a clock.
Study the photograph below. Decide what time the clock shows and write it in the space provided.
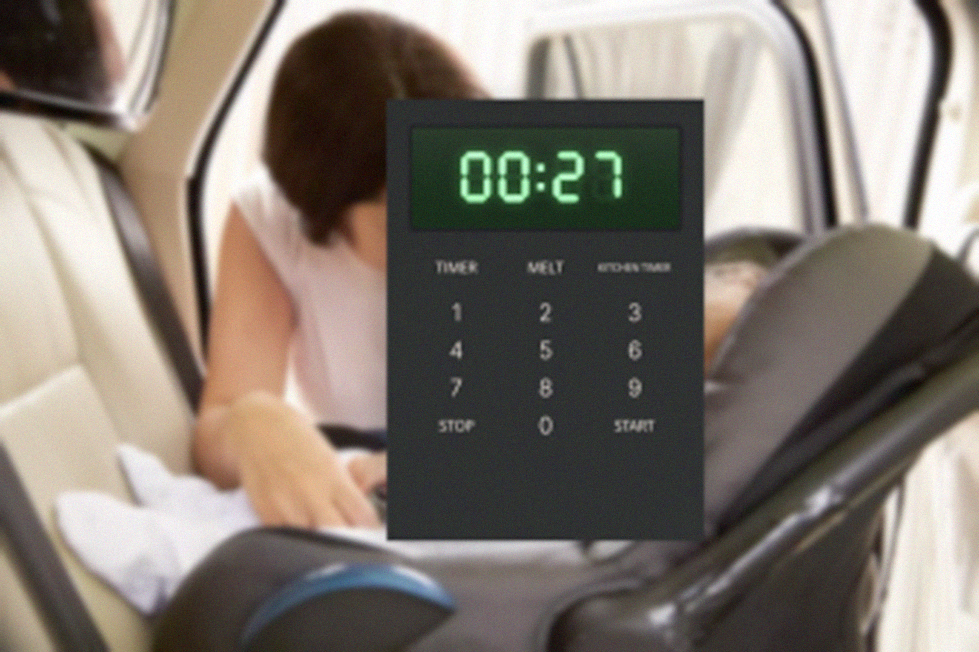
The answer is 0:27
